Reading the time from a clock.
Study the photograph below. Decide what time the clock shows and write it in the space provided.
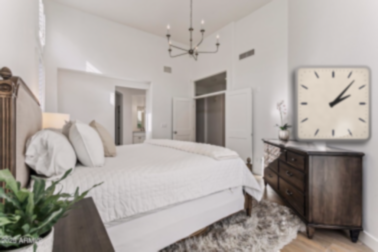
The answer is 2:07
